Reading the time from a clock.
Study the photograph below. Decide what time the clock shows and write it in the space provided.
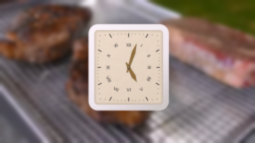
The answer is 5:03
